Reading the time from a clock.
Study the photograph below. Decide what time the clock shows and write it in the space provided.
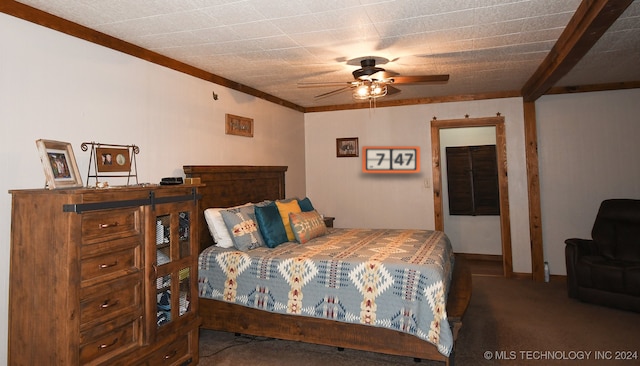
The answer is 7:47
